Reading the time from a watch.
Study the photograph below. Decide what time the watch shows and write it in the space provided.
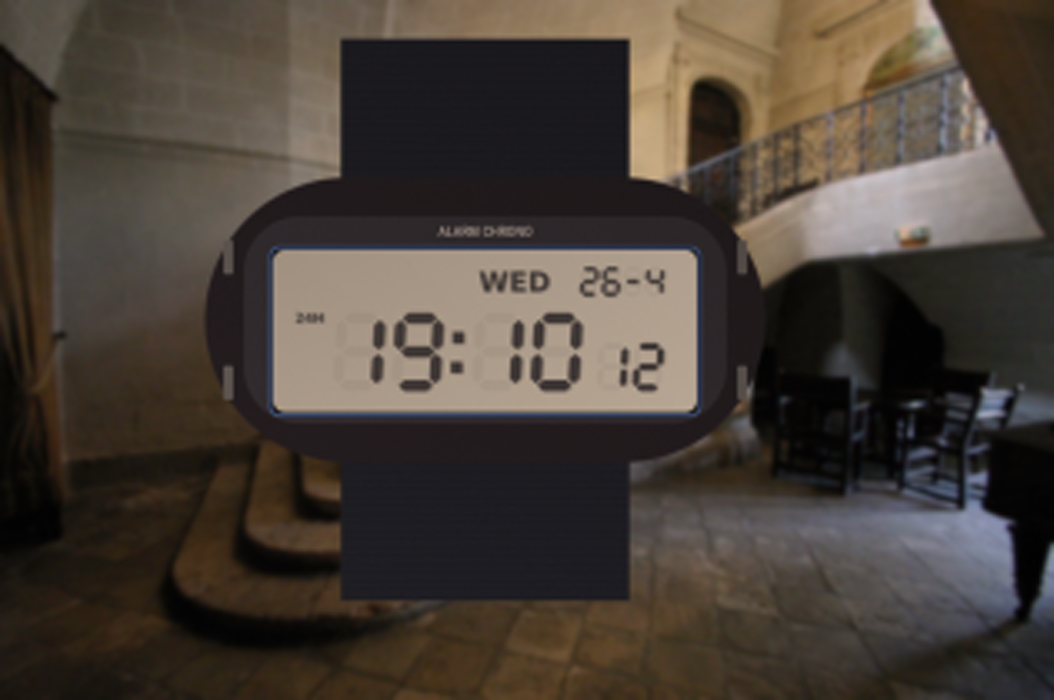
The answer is 19:10:12
